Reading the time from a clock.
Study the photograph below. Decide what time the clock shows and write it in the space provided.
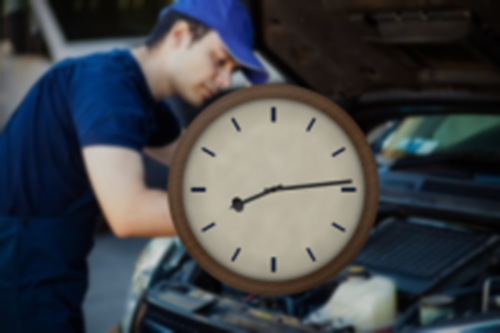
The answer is 8:14
